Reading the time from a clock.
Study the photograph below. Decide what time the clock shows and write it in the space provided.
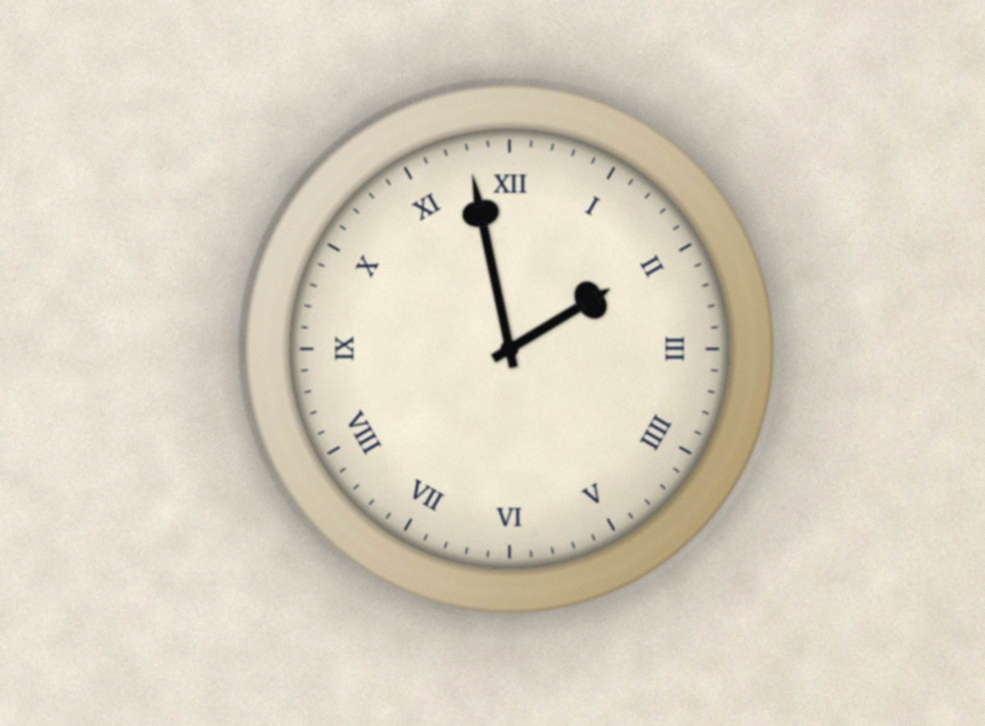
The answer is 1:58
